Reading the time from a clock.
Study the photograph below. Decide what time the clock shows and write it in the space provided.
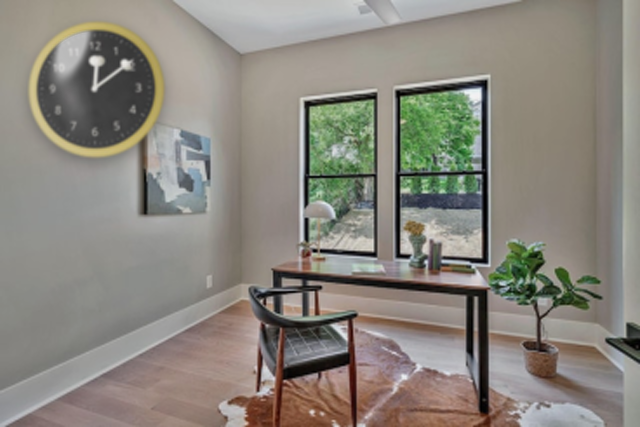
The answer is 12:09
